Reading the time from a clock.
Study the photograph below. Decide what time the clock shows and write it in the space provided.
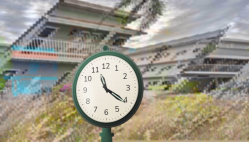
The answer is 11:21
